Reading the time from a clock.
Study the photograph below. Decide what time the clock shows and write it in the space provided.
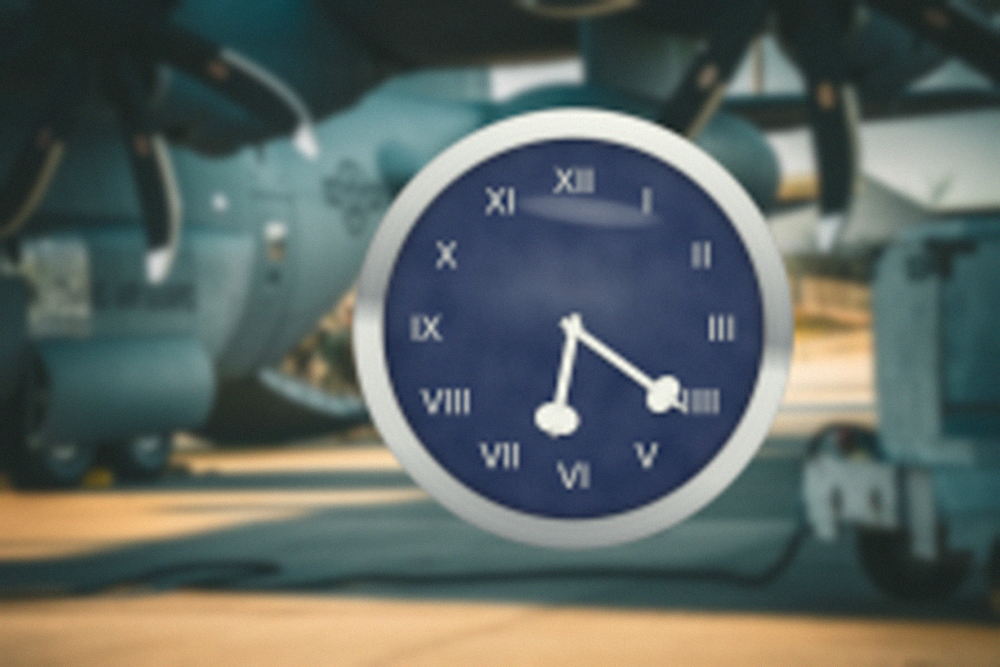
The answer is 6:21
